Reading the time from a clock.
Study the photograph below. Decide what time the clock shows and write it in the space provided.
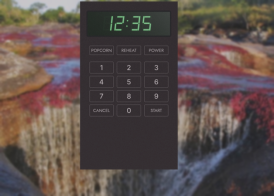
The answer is 12:35
